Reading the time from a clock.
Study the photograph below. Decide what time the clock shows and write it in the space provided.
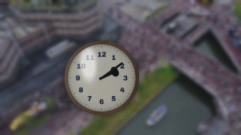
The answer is 2:09
